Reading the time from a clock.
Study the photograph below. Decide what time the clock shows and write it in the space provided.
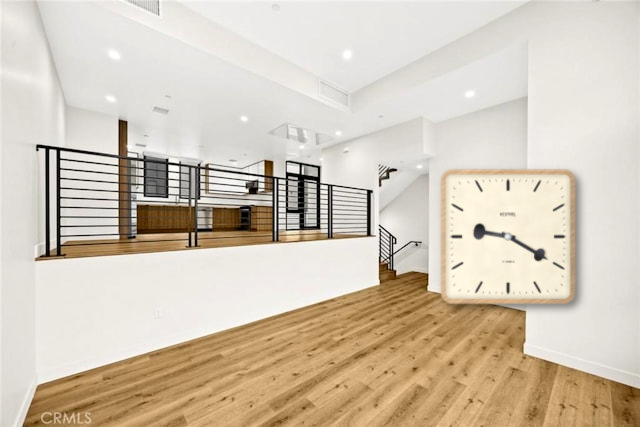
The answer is 9:20
